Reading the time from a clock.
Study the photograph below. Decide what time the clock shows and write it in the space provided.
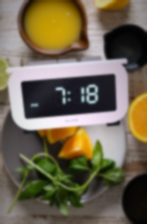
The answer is 7:18
